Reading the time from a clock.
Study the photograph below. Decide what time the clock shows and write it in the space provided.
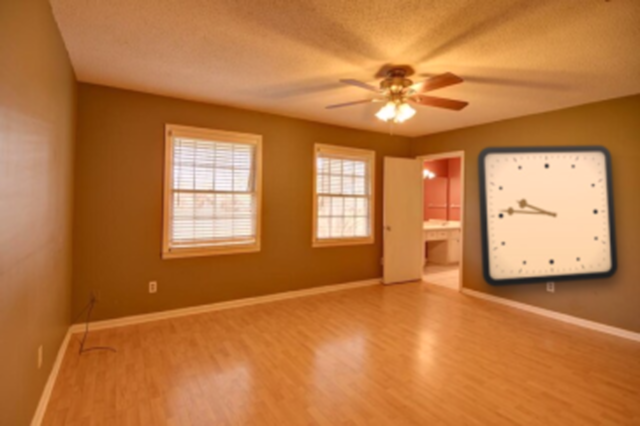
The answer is 9:46
